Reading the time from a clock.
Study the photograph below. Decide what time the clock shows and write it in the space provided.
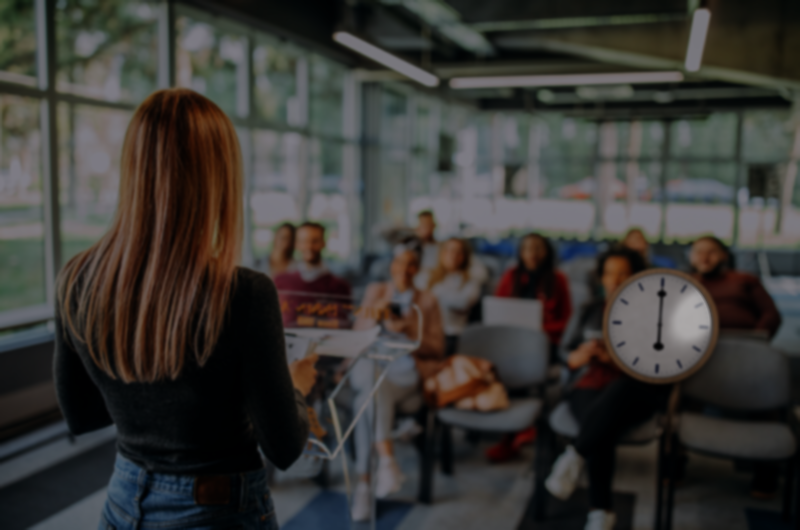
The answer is 6:00
